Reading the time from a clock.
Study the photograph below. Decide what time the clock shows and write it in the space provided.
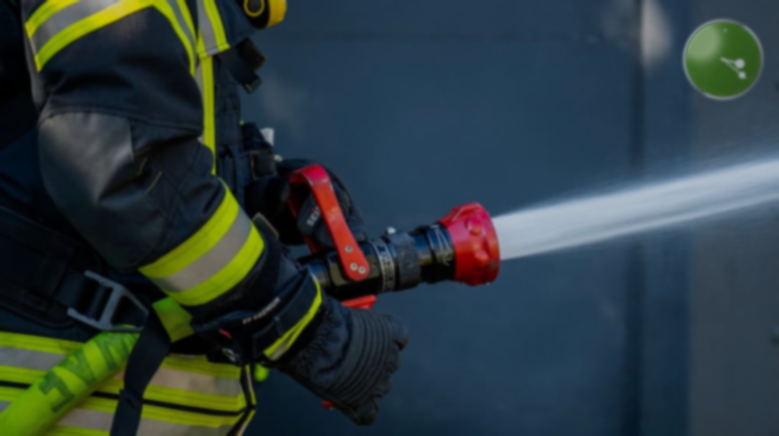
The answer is 3:21
